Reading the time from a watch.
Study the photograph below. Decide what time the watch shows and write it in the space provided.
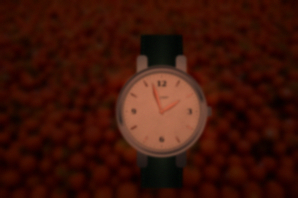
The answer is 1:57
